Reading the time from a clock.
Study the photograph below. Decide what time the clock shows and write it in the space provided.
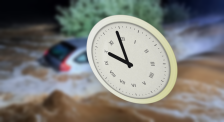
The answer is 9:59
